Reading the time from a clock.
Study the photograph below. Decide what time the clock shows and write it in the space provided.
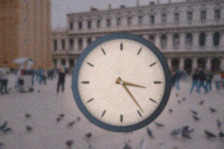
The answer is 3:24
